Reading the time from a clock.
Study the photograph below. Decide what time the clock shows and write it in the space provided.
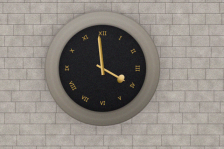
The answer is 3:59
